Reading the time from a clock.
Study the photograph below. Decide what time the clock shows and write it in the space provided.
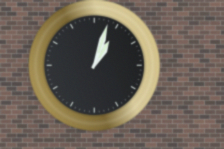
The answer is 1:03
